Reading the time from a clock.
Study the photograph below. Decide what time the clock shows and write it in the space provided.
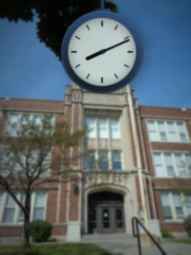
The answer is 8:11
